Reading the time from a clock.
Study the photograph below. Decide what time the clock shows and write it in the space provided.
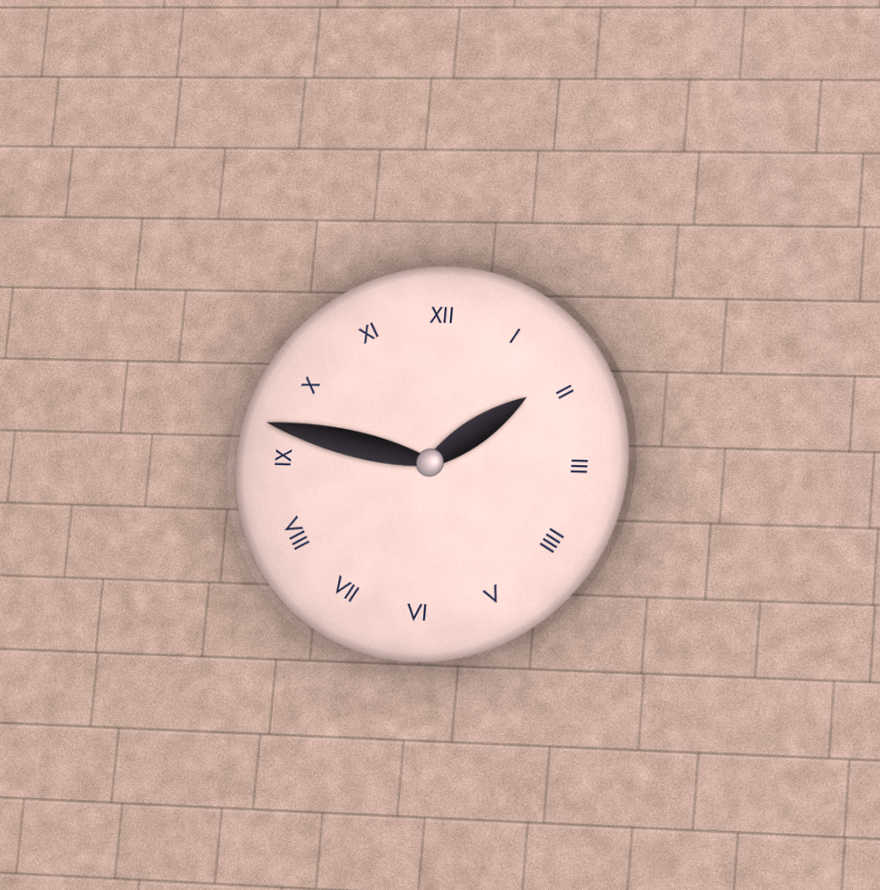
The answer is 1:47
